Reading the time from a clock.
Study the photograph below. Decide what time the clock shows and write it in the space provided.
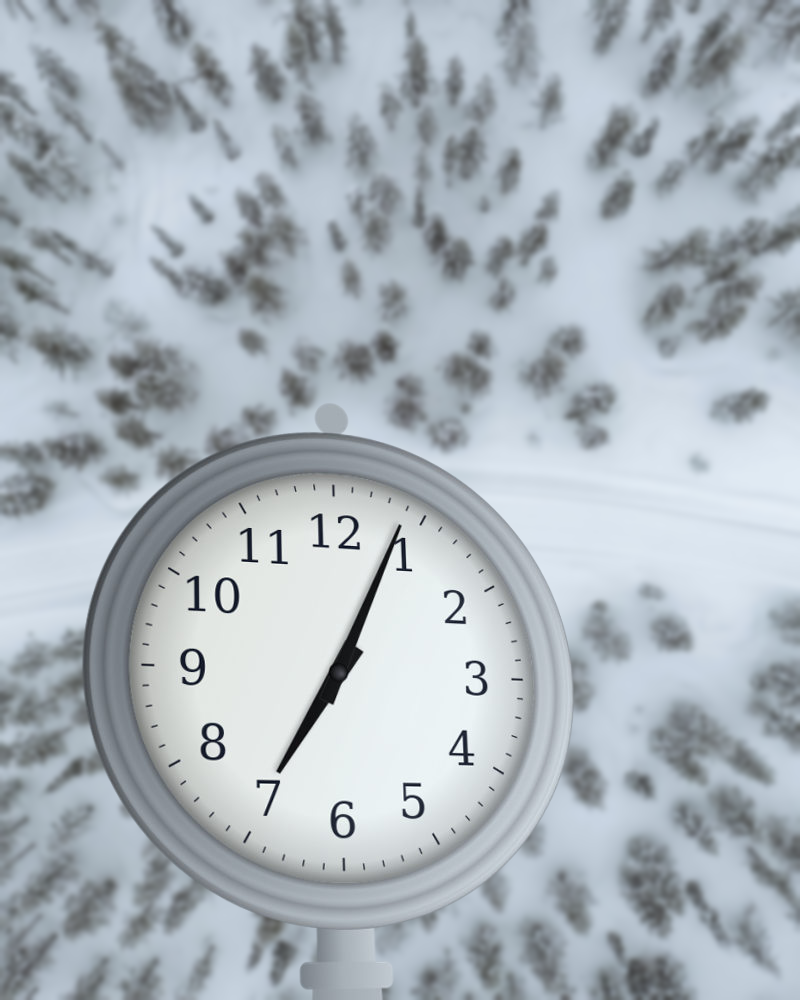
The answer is 7:04
